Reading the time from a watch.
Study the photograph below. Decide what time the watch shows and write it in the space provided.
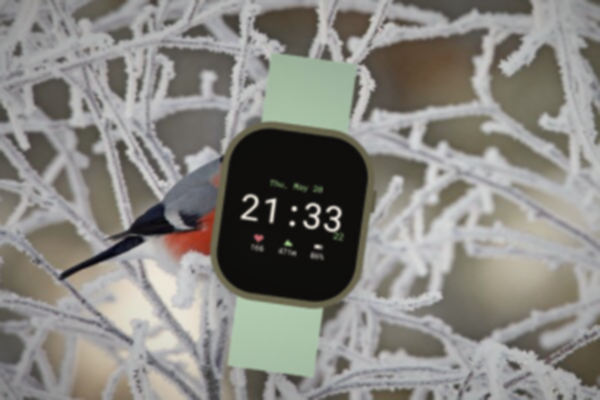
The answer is 21:33
